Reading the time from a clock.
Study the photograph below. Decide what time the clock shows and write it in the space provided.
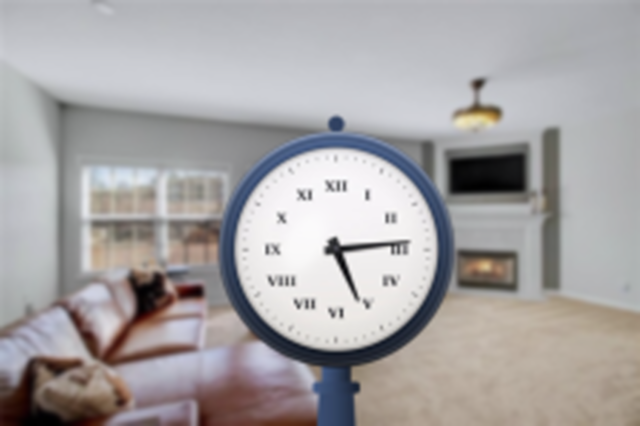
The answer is 5:14
